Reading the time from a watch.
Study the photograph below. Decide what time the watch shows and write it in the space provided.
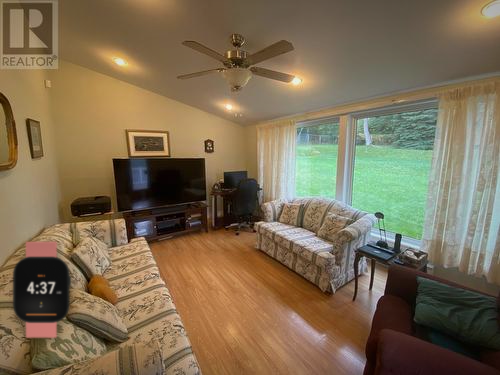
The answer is 4:37
